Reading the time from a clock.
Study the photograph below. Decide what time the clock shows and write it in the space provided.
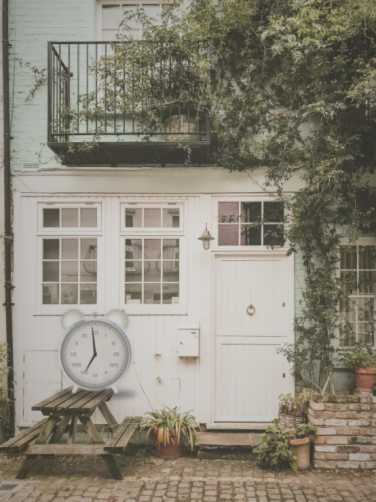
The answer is 6:59
